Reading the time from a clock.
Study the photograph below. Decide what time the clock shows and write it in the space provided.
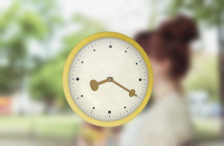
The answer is 8:20
